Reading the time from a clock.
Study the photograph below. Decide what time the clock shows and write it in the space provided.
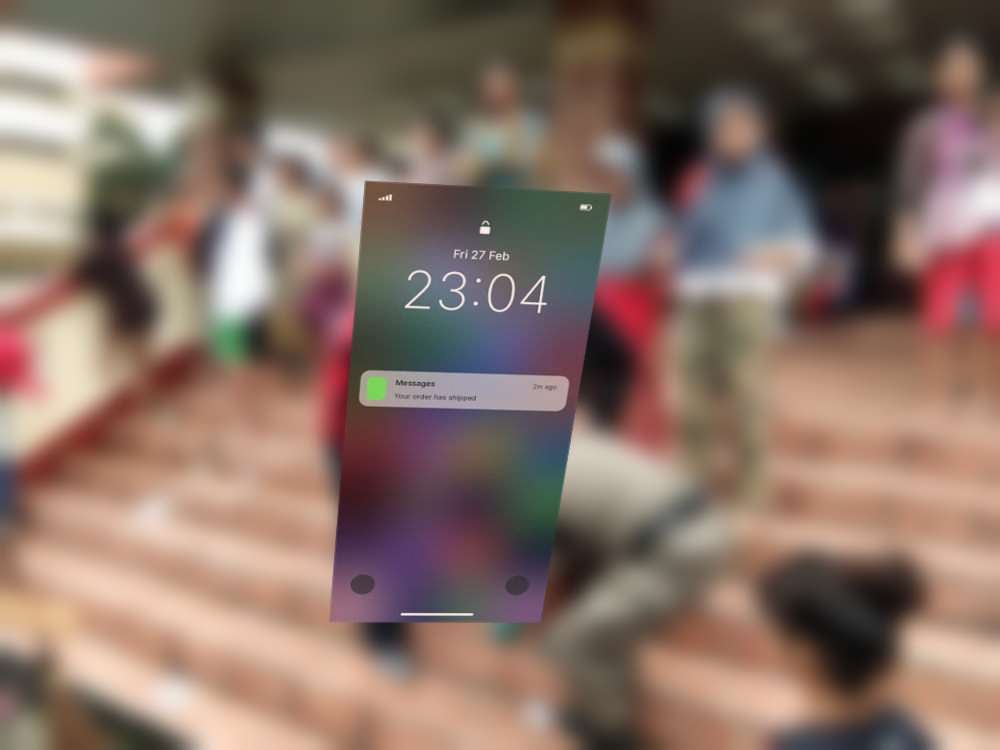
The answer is 23:04
